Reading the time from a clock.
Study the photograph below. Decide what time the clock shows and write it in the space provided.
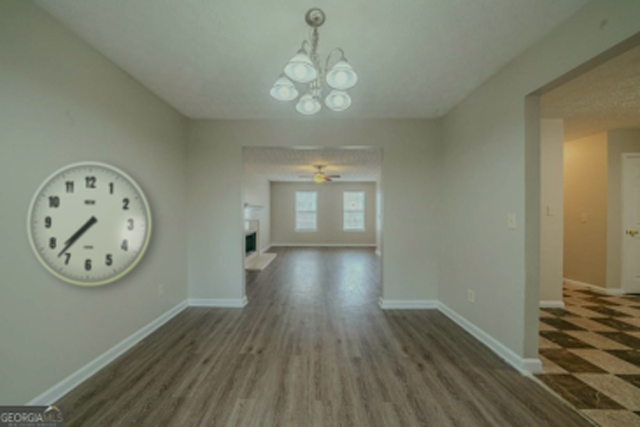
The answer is 7:37
